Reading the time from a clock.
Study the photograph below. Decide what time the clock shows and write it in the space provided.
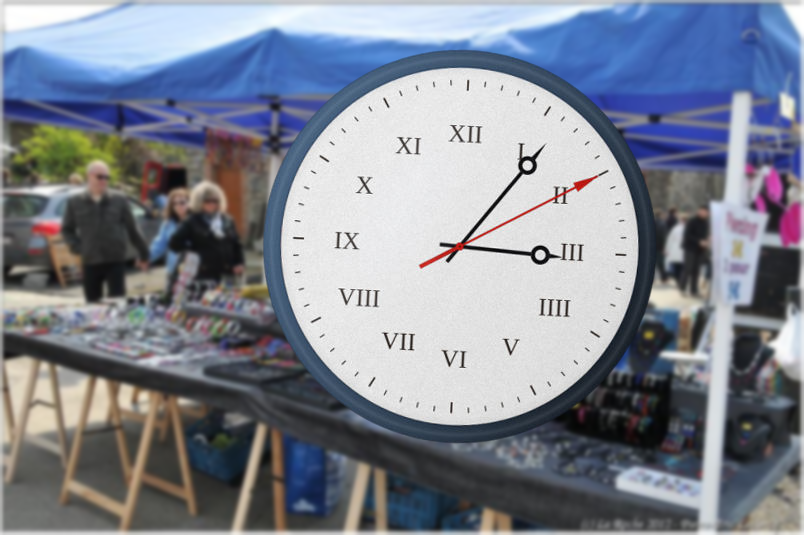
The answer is 3:06:10
